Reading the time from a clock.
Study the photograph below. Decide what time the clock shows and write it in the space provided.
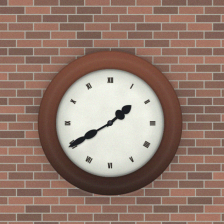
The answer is 1:40
